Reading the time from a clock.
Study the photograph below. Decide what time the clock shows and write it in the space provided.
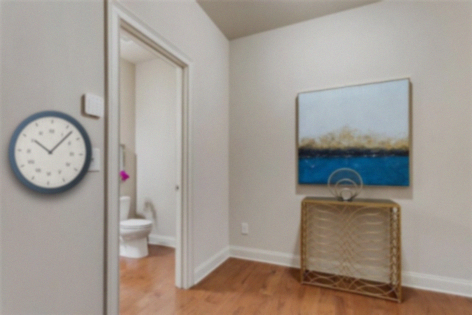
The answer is 10:07
